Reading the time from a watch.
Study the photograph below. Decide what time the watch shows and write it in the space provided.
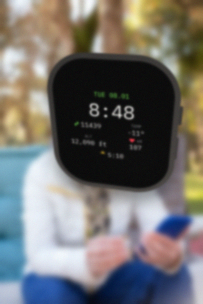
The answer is 8:48
